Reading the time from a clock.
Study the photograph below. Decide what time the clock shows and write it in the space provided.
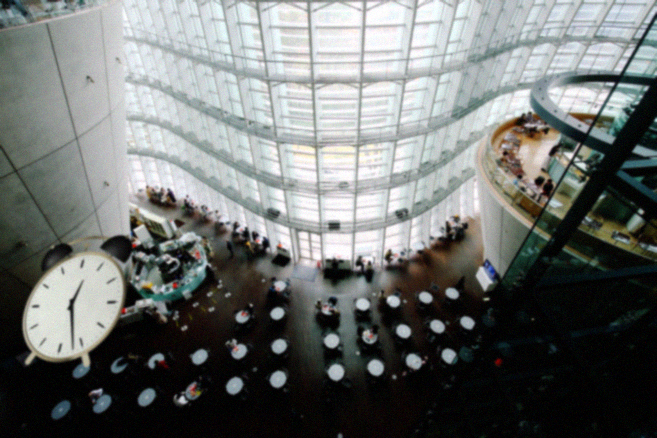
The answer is 12:27
